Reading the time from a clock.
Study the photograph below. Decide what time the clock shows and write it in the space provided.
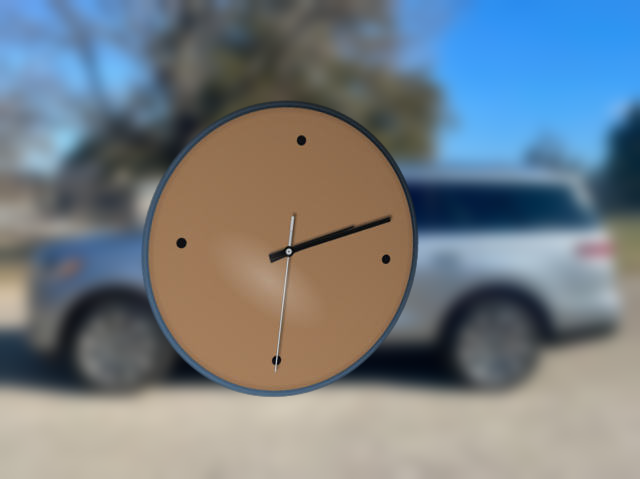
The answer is 2:11:30
